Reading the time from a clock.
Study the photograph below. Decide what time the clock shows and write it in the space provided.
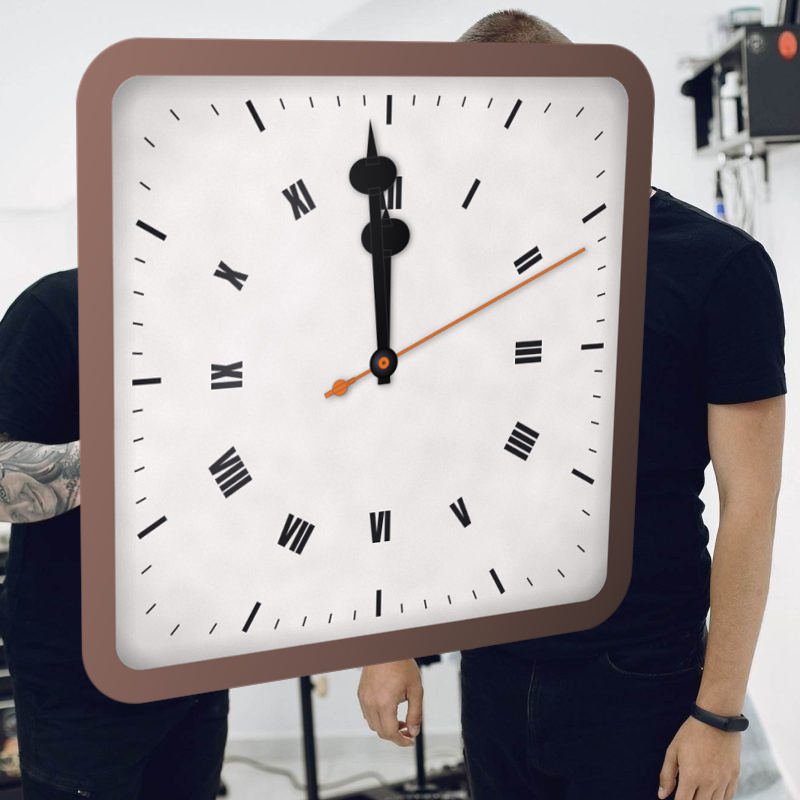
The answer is 11:59:11
